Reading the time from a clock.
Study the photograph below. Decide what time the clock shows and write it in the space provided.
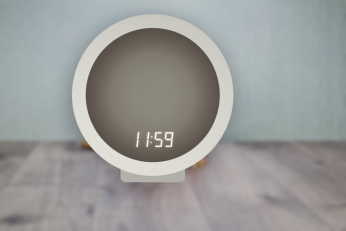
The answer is 11:59
